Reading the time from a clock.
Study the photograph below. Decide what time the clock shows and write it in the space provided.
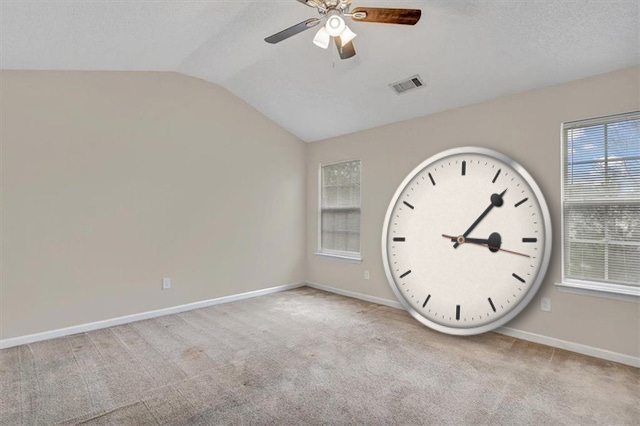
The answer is 3:07:17
